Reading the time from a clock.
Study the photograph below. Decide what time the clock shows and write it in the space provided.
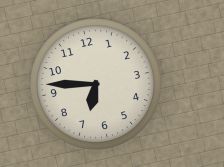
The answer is 6:47
